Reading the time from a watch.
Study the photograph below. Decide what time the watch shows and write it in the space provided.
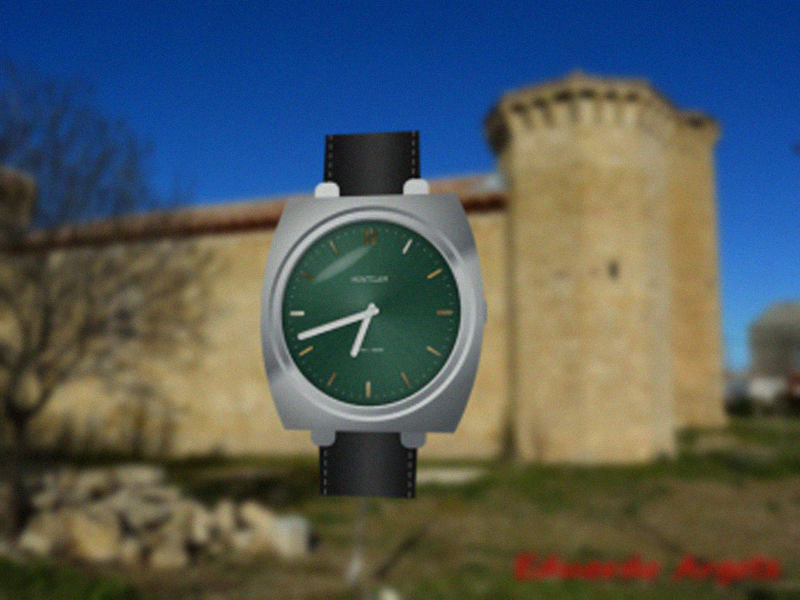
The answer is 6:42
